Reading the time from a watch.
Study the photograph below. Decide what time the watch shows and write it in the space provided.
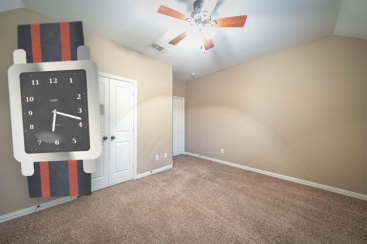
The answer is 6:18
